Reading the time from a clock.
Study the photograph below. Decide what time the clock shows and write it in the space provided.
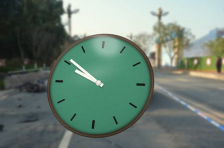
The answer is 9:51
